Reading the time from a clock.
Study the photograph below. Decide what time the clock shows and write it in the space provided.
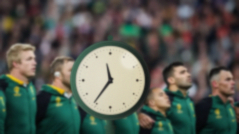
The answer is 11:36
